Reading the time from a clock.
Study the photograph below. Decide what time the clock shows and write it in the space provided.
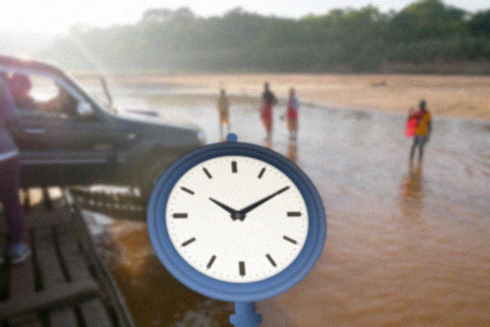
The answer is 10:10
